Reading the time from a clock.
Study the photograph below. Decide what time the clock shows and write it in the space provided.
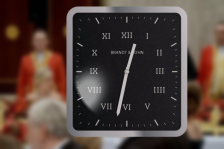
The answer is 12:32
